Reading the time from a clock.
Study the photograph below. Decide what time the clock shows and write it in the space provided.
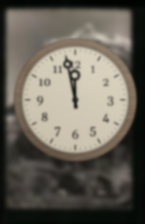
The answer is 11:58
